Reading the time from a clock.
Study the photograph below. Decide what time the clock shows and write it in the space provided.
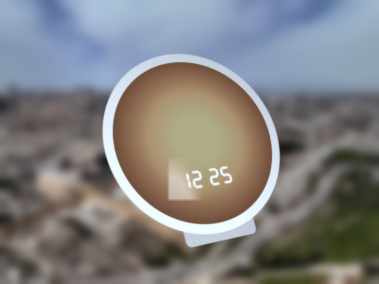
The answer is 12:25
